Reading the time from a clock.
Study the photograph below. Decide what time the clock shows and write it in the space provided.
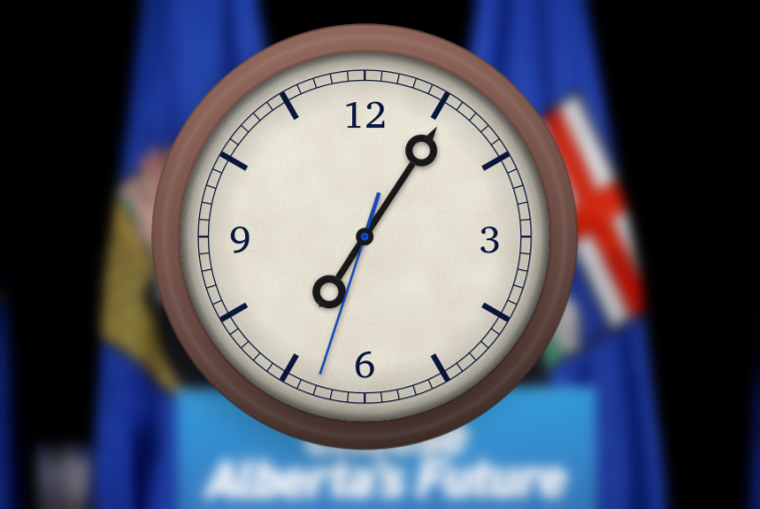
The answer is 7:05:33
